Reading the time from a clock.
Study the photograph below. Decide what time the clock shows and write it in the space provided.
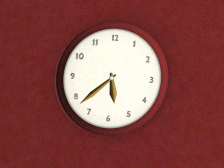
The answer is 5:38
